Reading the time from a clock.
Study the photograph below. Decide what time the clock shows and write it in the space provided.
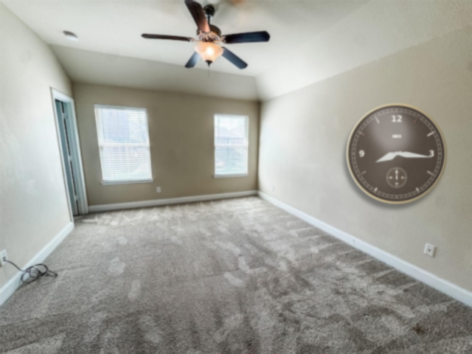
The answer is 8:16
